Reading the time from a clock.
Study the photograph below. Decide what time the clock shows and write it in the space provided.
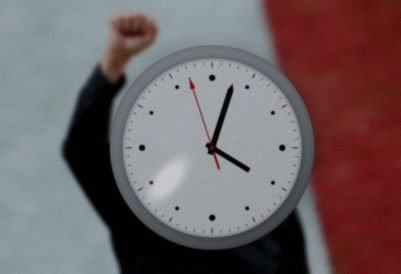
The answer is 4:02:57
